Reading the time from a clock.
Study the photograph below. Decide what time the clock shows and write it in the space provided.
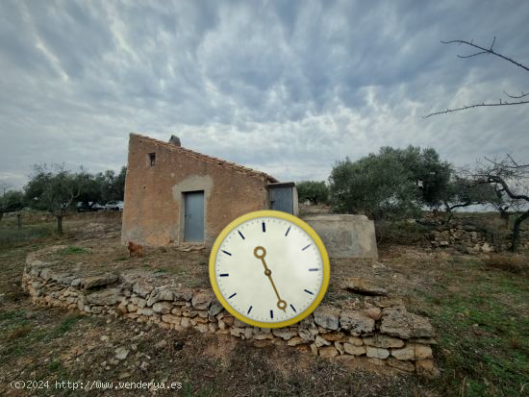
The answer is 11:27
